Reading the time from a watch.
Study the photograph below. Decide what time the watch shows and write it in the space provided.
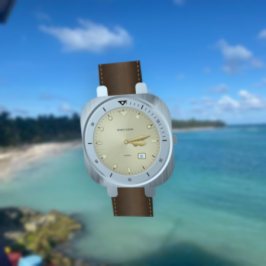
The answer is 3:13
